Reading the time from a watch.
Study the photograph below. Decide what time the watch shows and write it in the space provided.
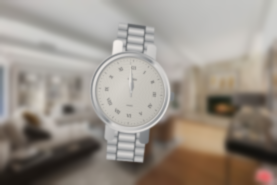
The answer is 11:59
